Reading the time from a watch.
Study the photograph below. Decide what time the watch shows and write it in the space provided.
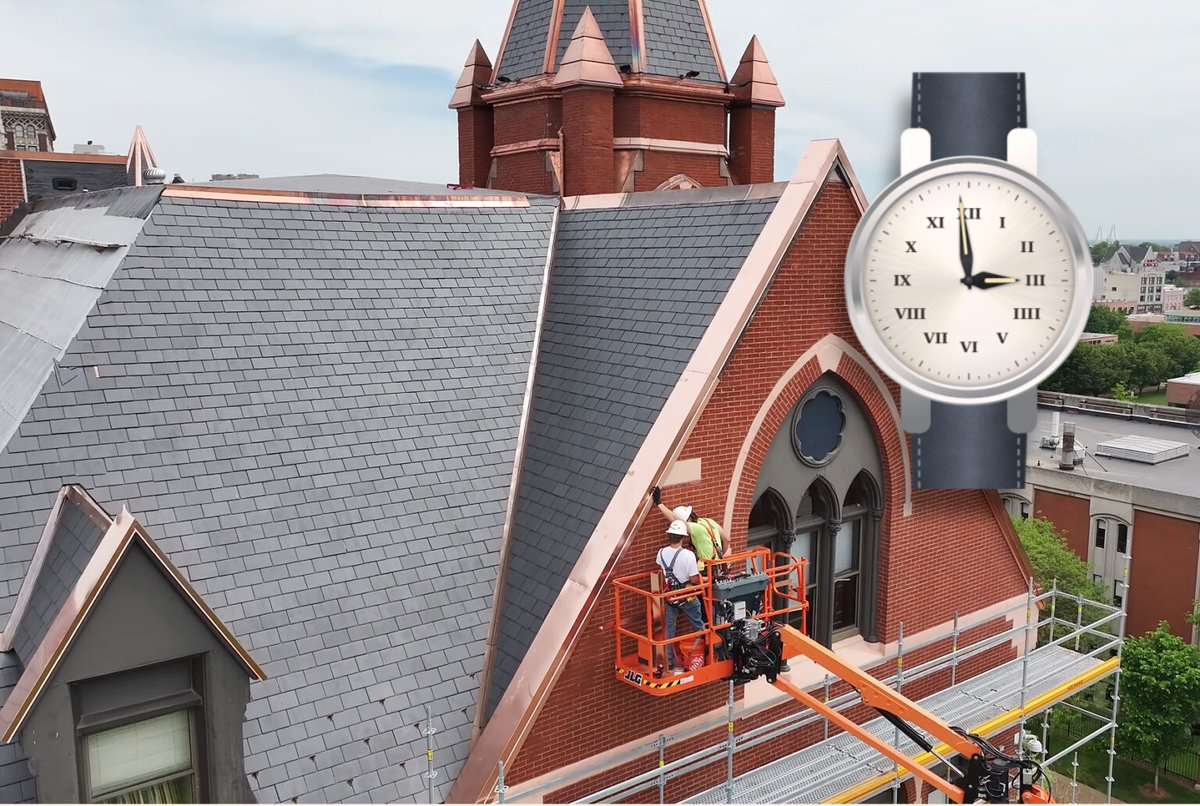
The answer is 2:59
